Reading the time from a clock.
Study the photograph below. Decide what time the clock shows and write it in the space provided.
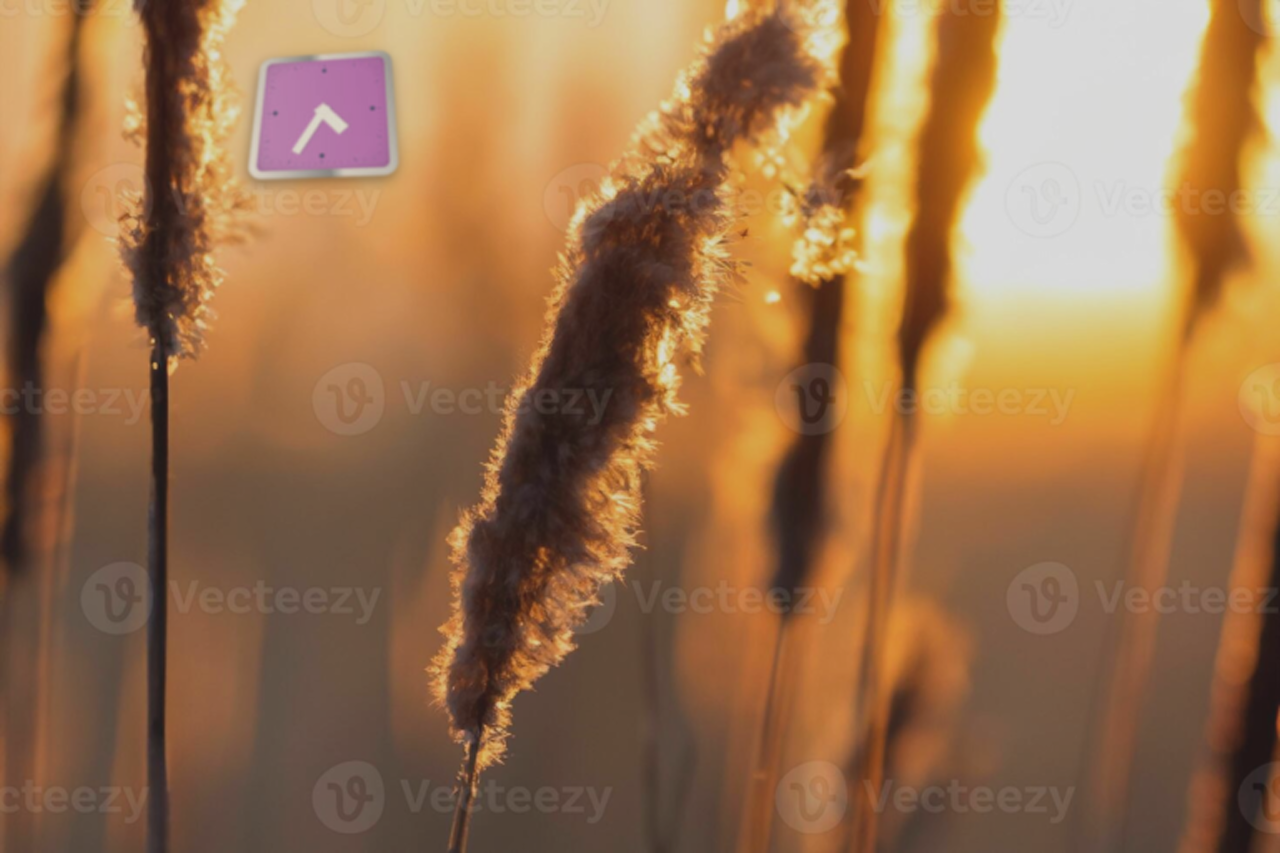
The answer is 4:35
